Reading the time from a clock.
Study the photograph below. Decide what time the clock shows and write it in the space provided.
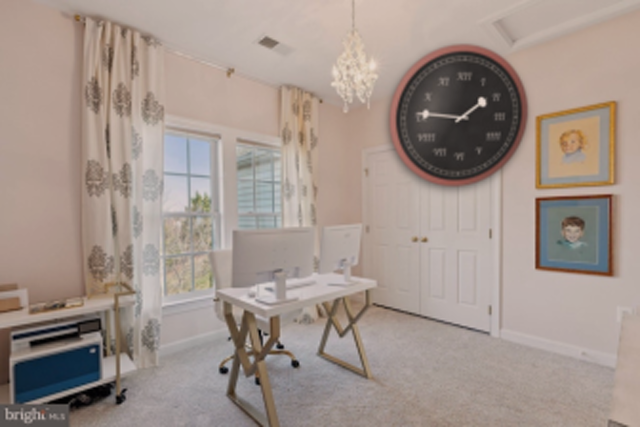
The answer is 1:46
